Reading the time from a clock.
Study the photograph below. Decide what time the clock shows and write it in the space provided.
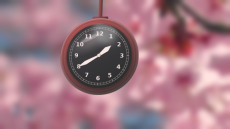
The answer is 1:40
